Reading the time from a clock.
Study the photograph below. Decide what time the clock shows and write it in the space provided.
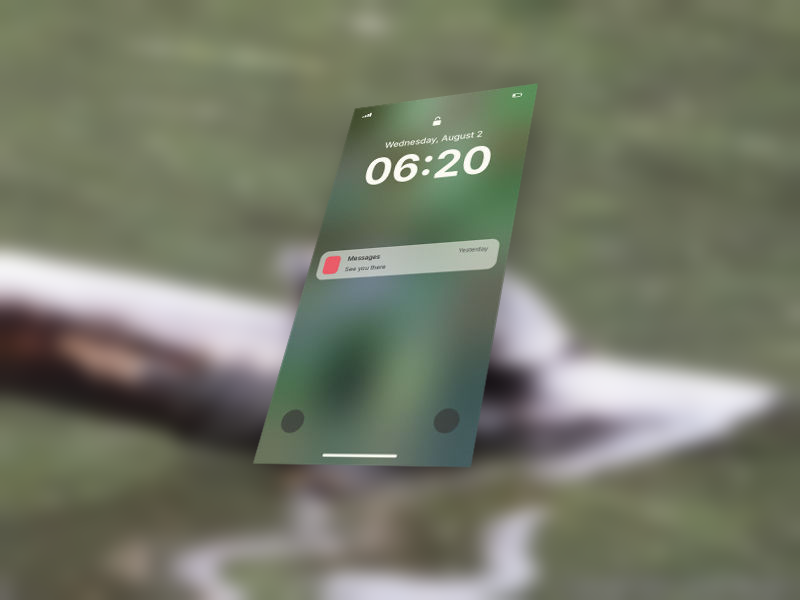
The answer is 6:20
